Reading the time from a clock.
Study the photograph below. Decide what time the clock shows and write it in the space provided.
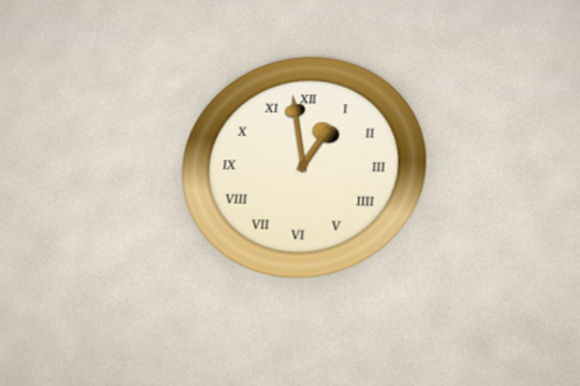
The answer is 12:58
